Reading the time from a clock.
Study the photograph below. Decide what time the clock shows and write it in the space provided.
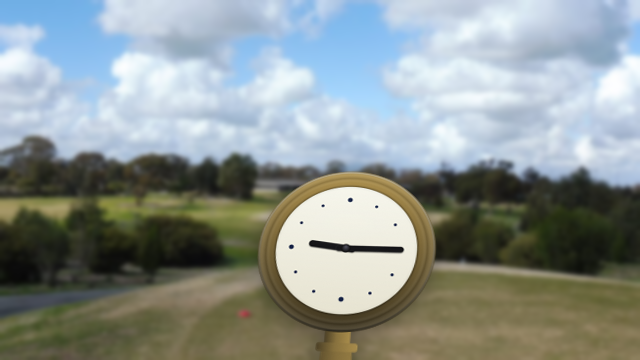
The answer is 9:15
